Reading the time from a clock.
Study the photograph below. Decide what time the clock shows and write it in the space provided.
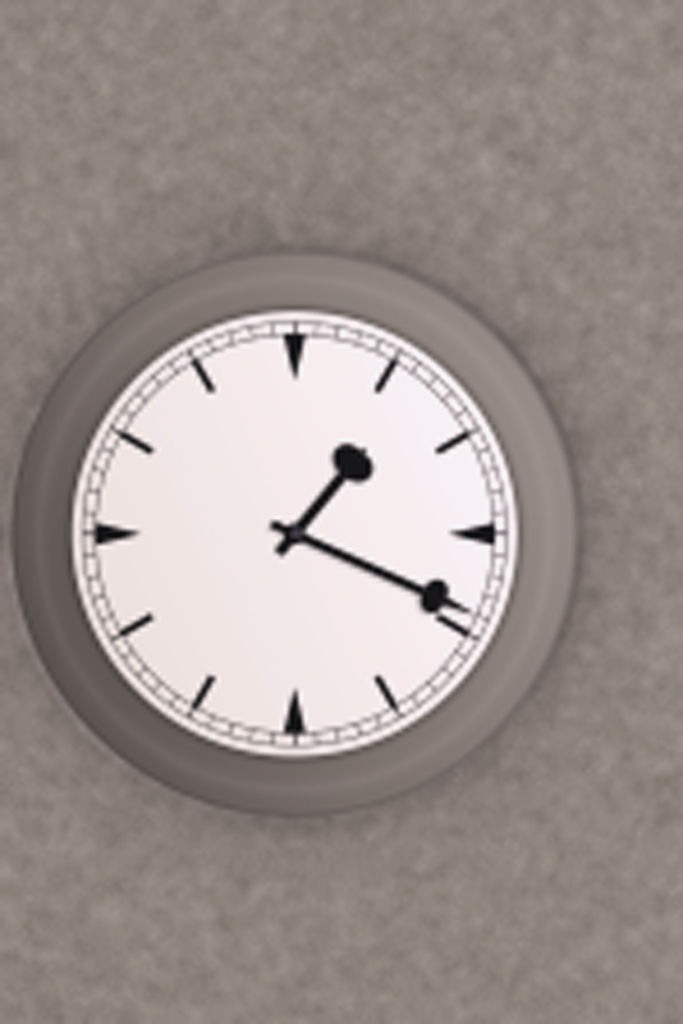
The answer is 1:19
